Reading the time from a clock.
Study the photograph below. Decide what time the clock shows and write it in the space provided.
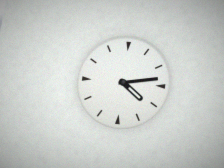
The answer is 4:13
